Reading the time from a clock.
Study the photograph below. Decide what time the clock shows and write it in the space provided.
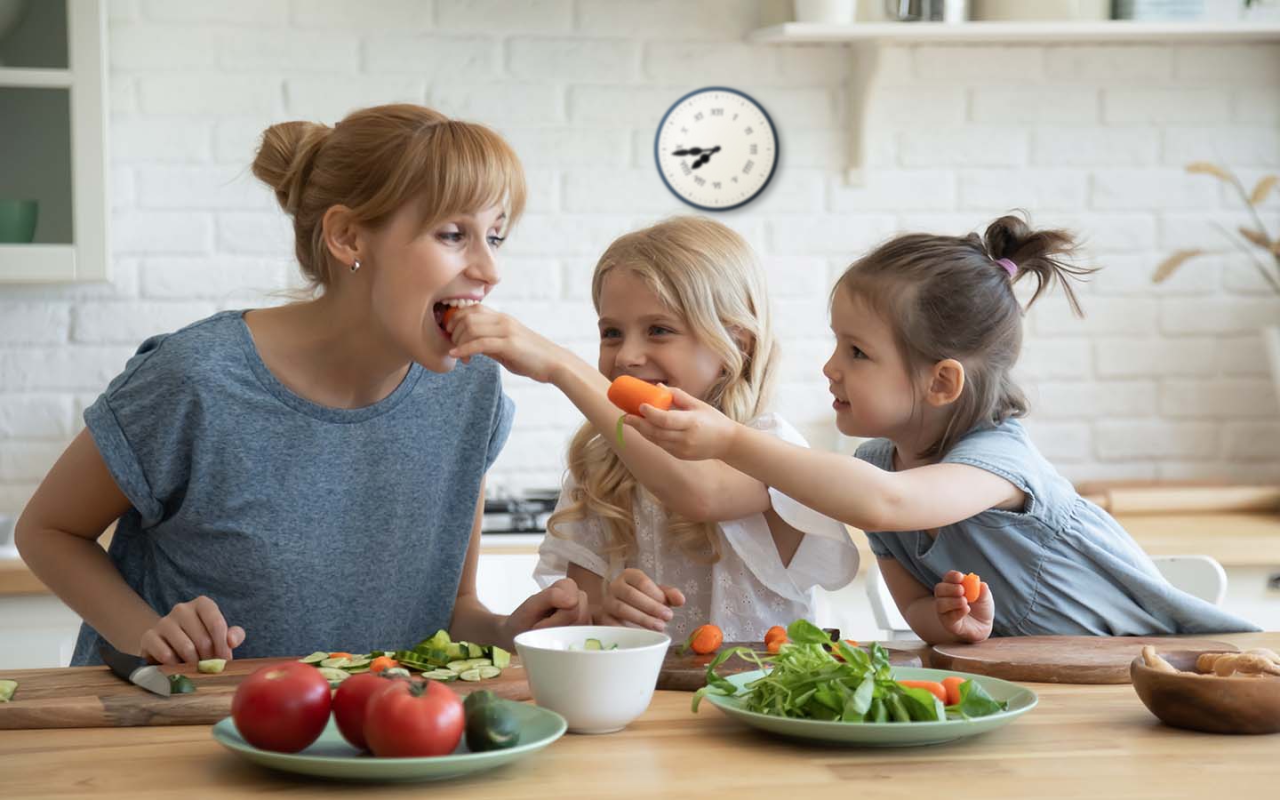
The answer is 7:44
